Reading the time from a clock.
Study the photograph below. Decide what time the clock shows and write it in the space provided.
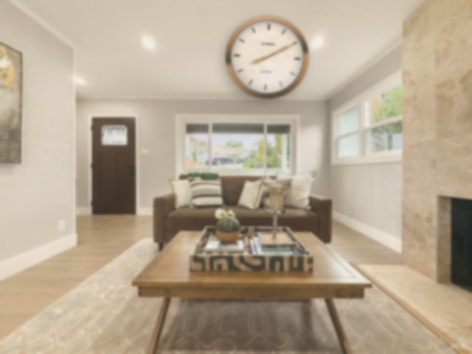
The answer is 8:10
